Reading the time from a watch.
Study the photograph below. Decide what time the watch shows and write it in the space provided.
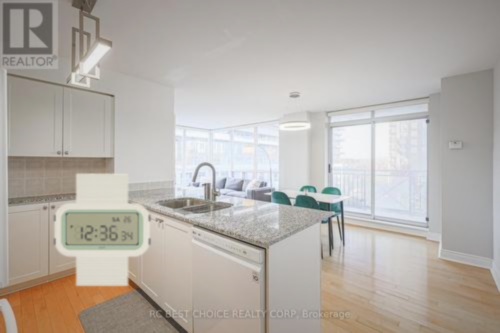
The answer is 12:36
